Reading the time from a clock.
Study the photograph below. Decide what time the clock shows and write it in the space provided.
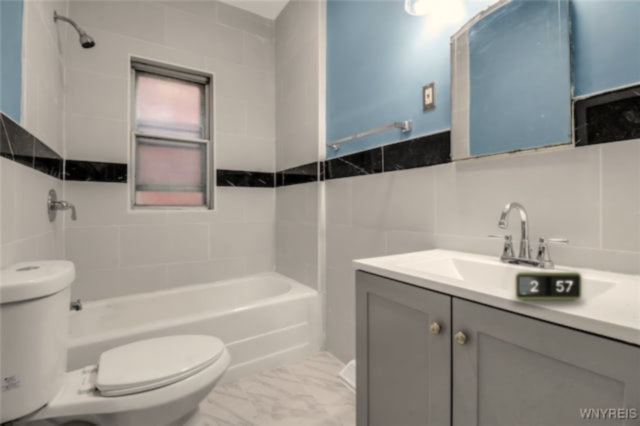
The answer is 2:57
